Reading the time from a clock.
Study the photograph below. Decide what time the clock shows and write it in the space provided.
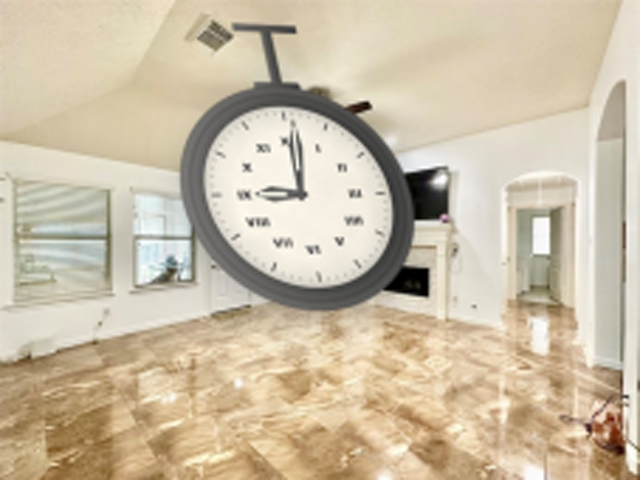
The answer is 9:01
